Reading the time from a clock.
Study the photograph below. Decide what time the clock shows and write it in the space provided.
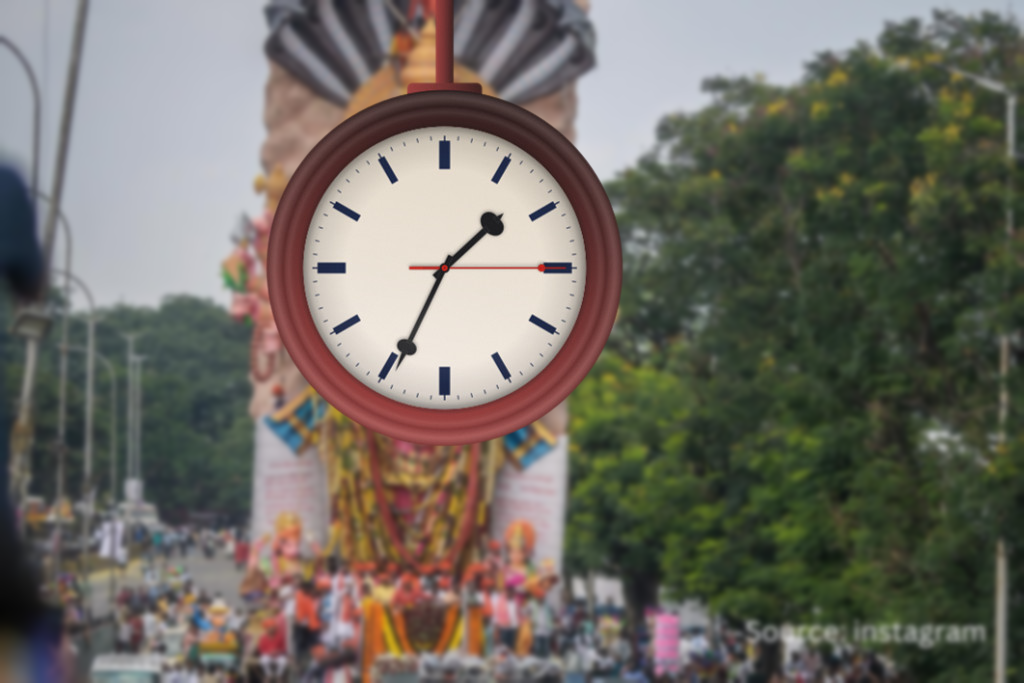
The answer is 1:34:15
